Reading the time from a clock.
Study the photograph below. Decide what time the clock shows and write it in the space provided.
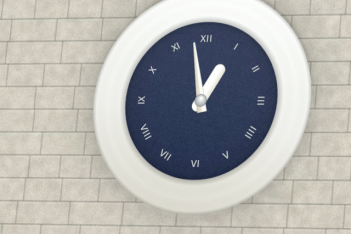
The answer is 12:58
